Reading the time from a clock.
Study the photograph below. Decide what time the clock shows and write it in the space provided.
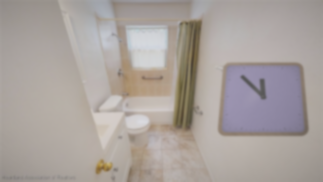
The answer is 11:53
